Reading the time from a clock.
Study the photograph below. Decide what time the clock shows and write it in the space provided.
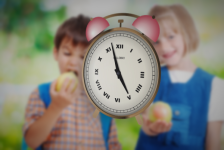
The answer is 4:57
